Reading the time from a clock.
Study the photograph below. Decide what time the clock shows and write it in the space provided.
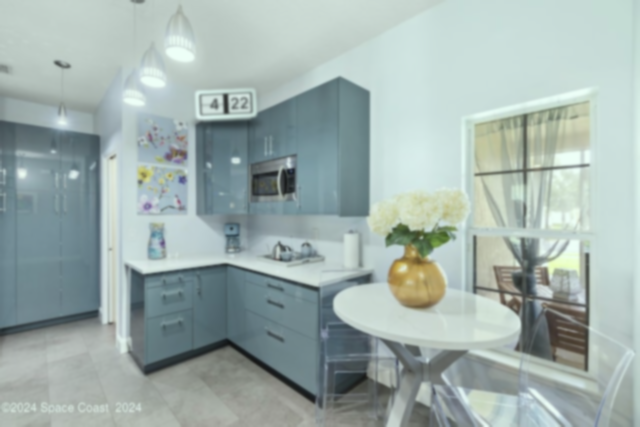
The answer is 4:22
